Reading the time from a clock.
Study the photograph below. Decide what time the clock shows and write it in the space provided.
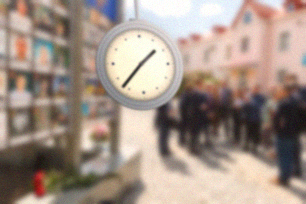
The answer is 1:37
